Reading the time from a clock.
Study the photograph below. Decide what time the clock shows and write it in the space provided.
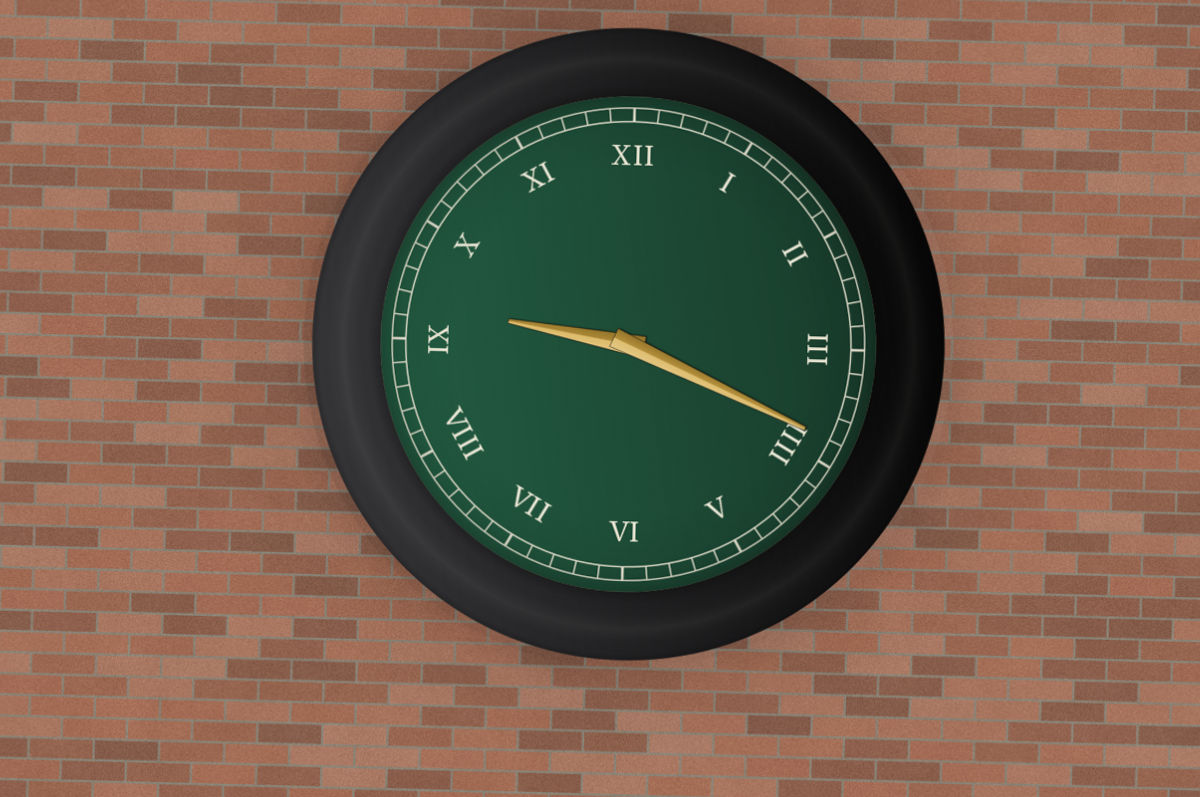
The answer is 9:19
